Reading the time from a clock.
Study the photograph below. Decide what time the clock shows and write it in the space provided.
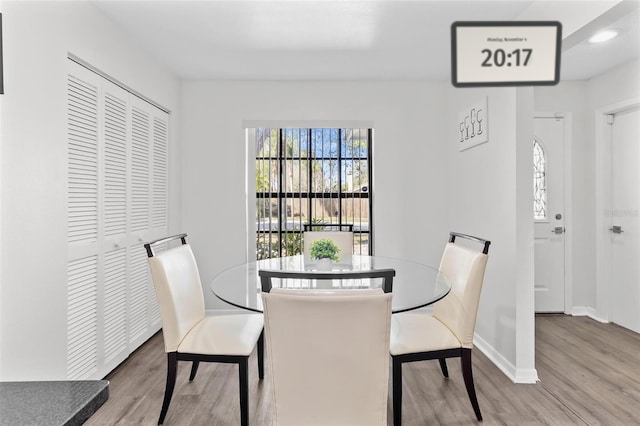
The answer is 20:17
